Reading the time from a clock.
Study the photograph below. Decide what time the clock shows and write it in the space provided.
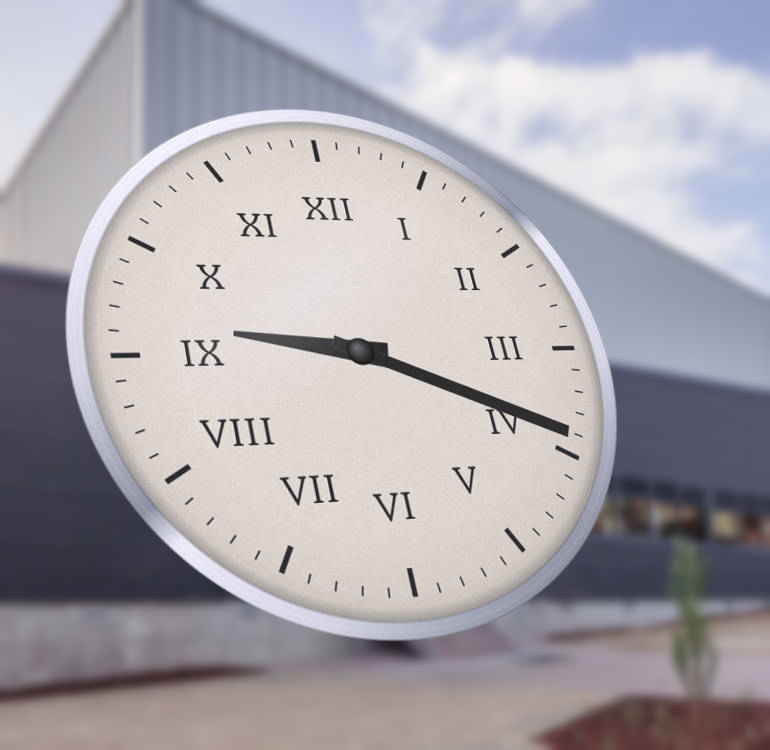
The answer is 9:19
